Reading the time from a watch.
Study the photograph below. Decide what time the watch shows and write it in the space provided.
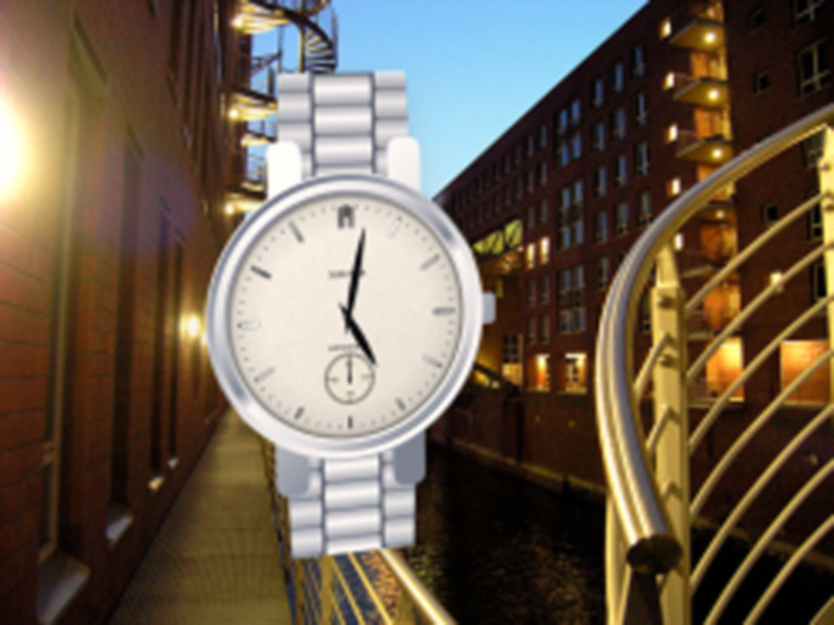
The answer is 5:02
